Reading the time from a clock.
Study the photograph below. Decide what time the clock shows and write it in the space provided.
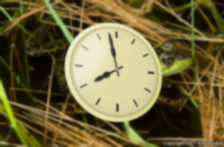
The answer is 7:58
